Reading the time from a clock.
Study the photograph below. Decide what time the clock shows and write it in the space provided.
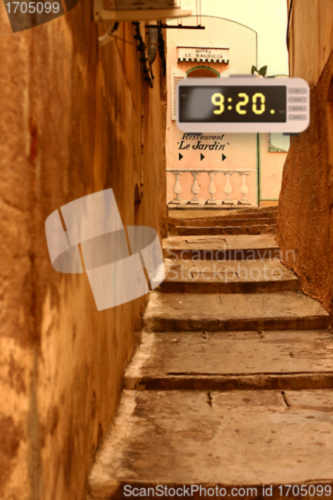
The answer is 9:20
